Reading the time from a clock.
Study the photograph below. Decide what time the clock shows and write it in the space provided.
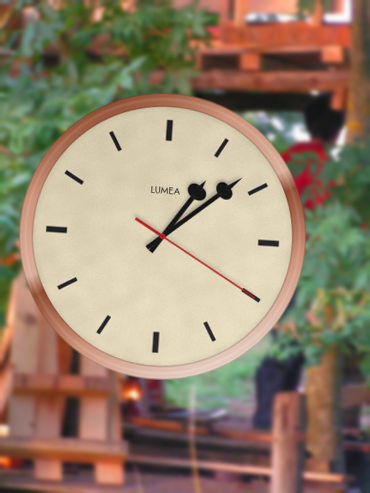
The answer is 1:08:20
